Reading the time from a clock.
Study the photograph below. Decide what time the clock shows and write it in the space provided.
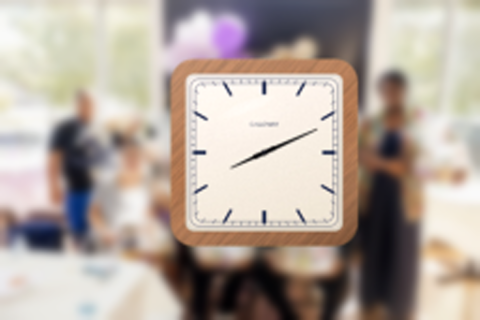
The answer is 8:11
